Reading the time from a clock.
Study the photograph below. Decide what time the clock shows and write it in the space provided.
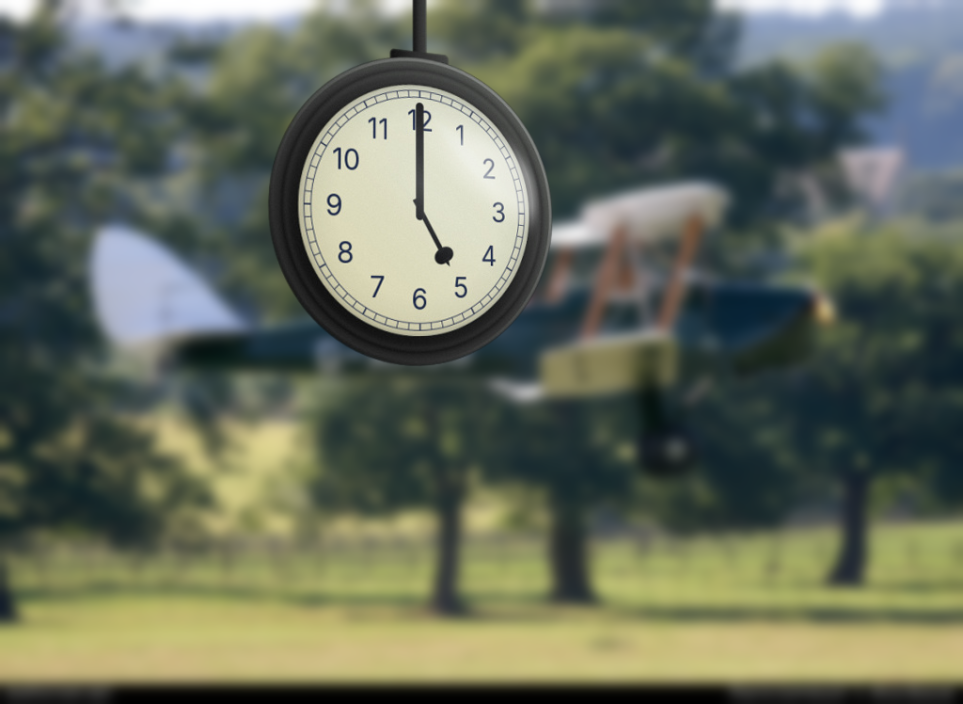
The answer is 5:00
